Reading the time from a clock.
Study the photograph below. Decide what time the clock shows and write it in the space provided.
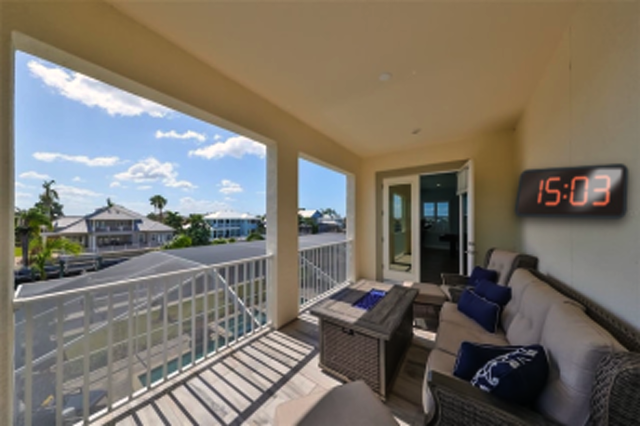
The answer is 15:03
